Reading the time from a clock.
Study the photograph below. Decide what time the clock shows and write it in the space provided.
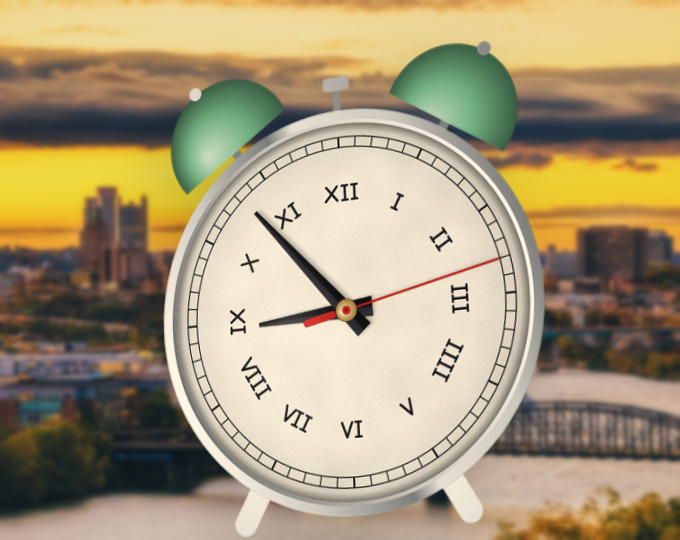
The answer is 8:53:13
